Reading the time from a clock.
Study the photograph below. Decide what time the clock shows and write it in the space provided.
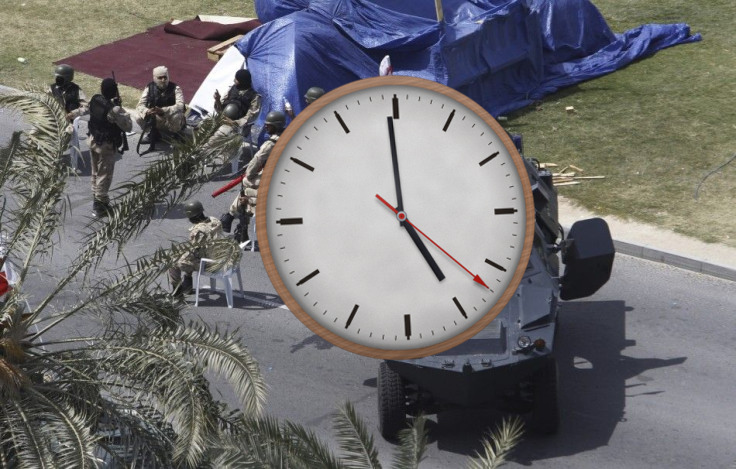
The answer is 4:59:22
